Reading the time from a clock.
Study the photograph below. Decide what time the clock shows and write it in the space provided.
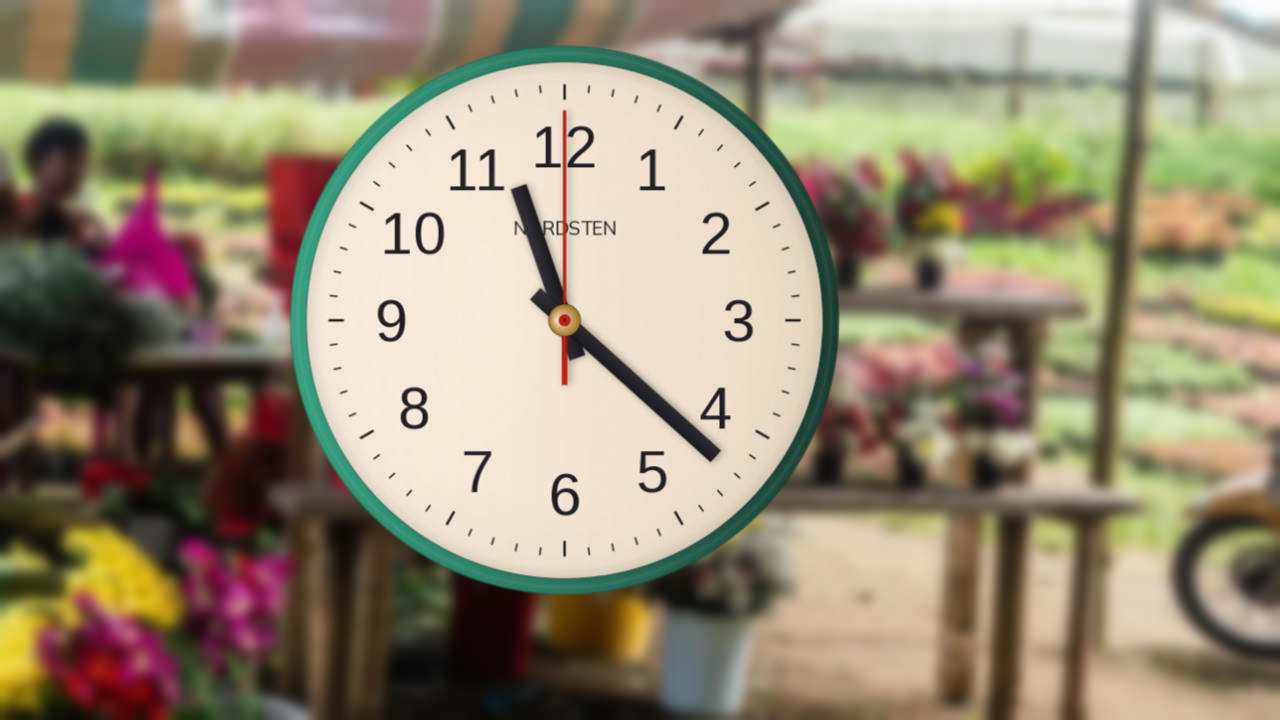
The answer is 11:22:00
